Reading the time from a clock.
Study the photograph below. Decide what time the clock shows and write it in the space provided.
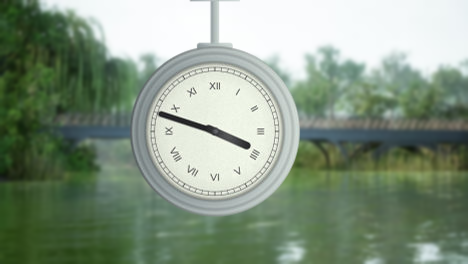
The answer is 3:48
